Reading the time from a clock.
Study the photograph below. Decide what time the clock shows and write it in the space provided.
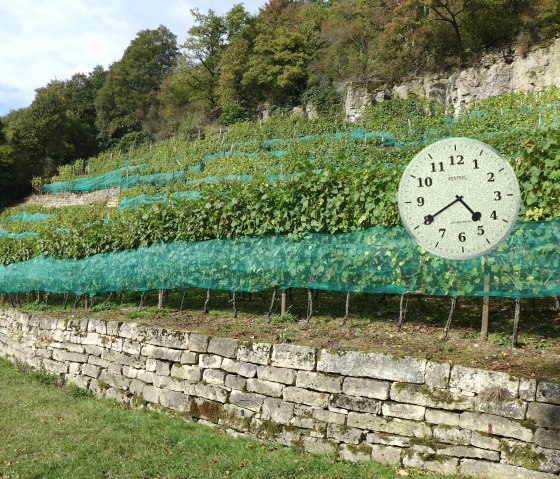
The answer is 4:40
